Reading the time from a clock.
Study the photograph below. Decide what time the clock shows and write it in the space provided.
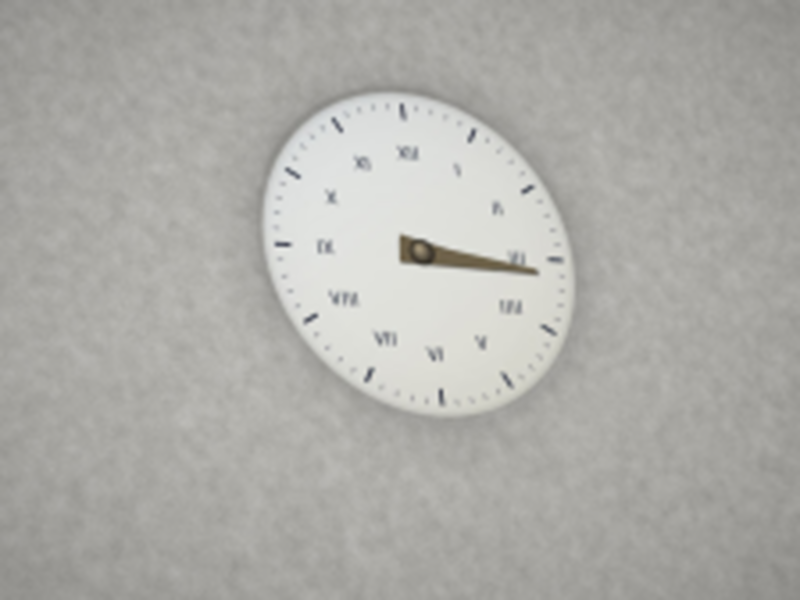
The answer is 3:16
